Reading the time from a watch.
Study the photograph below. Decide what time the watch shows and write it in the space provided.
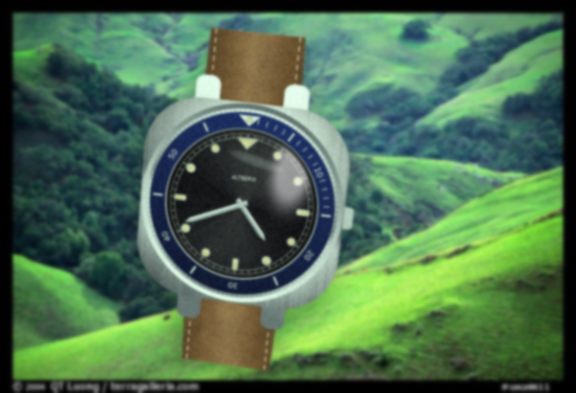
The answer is 4:41
